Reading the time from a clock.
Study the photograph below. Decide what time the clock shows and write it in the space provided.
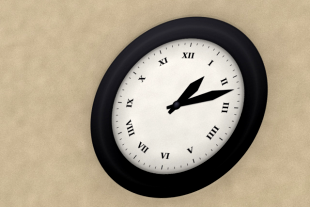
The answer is 1:12
